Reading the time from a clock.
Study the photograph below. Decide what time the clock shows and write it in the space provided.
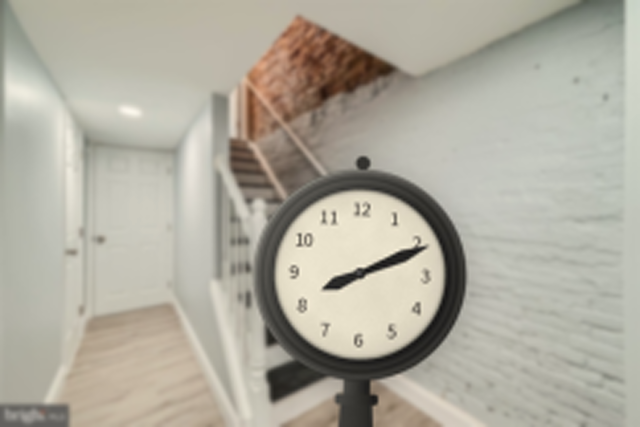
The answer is 8:11
